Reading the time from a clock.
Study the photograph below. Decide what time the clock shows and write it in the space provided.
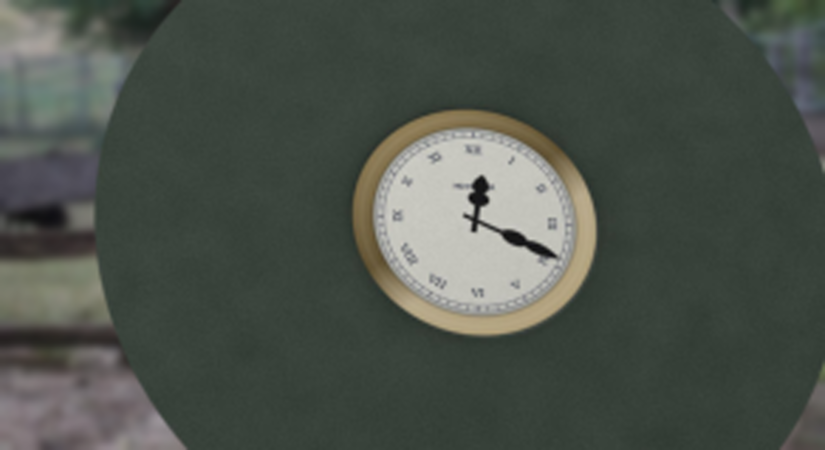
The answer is 12:19
